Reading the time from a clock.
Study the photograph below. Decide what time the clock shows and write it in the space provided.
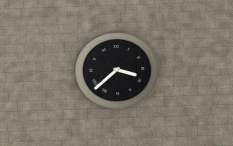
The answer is 3:38
